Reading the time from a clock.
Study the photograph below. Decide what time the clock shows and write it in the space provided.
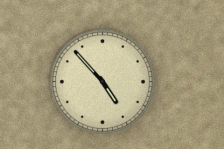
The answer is 4:53
